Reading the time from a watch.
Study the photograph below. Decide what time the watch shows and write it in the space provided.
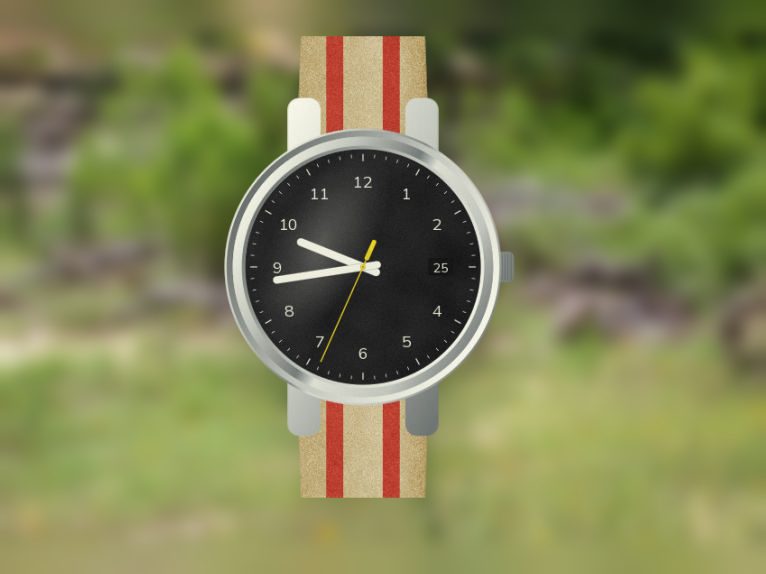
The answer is 9:43:34
